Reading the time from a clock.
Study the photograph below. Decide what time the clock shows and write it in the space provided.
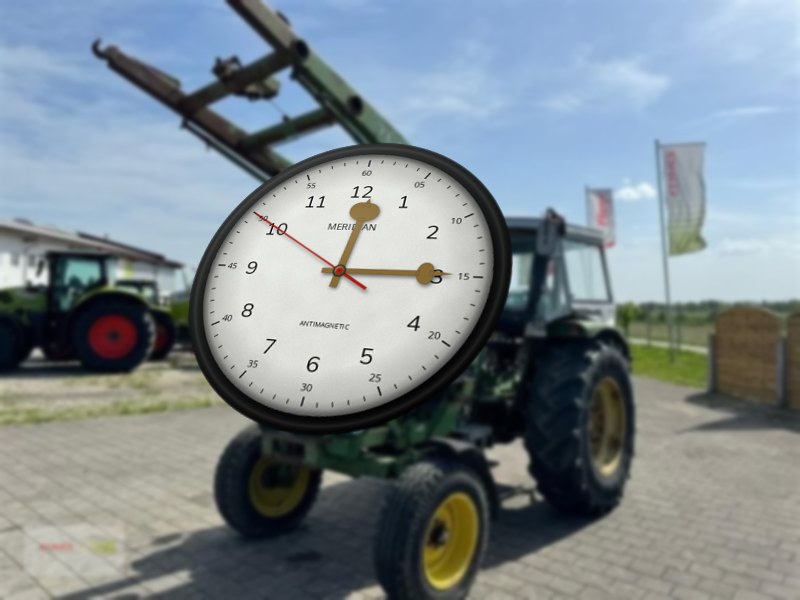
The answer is 12:14:50
